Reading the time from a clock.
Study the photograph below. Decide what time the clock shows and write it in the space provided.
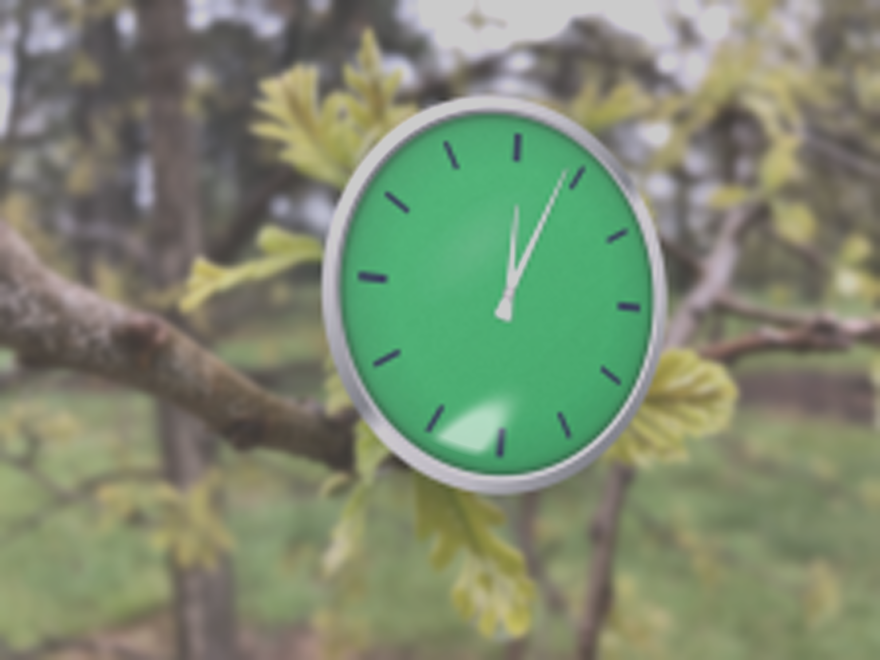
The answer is 12:04
